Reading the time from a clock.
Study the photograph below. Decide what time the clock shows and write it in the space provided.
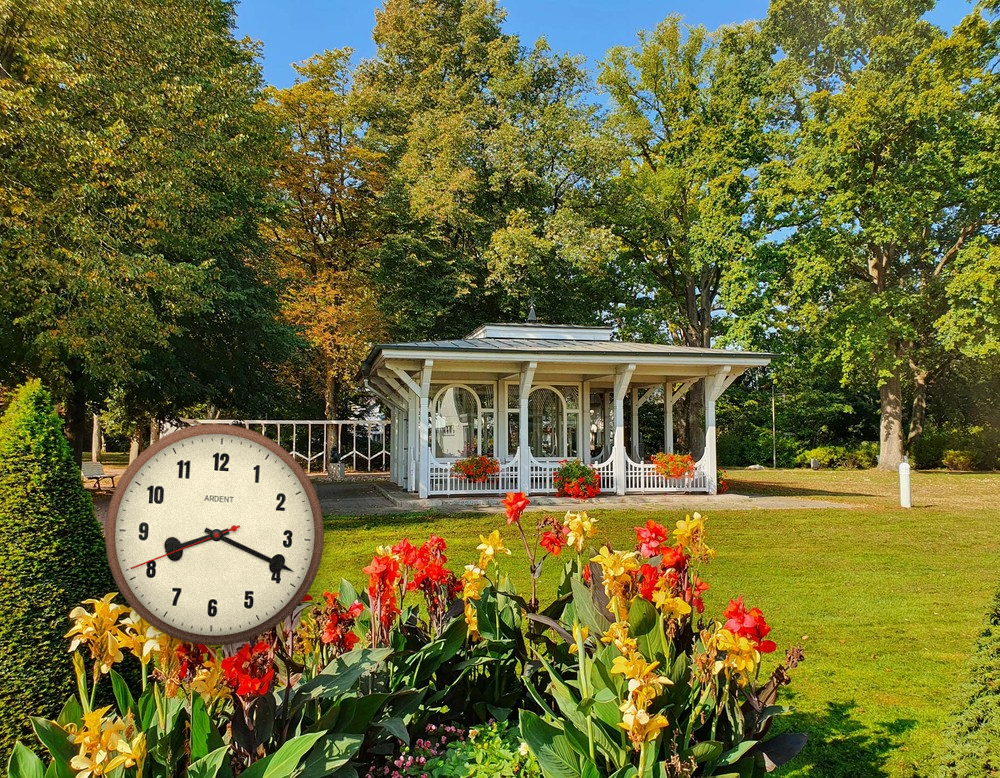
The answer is 8:18:41
